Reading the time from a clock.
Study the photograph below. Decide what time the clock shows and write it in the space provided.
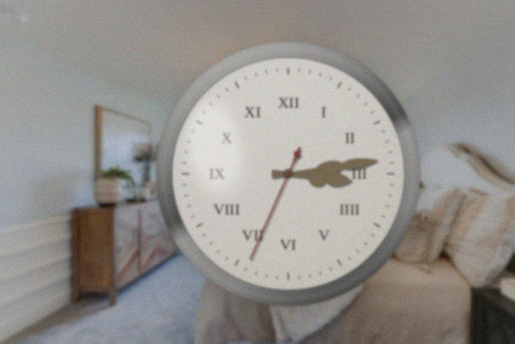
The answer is 3:13:34
